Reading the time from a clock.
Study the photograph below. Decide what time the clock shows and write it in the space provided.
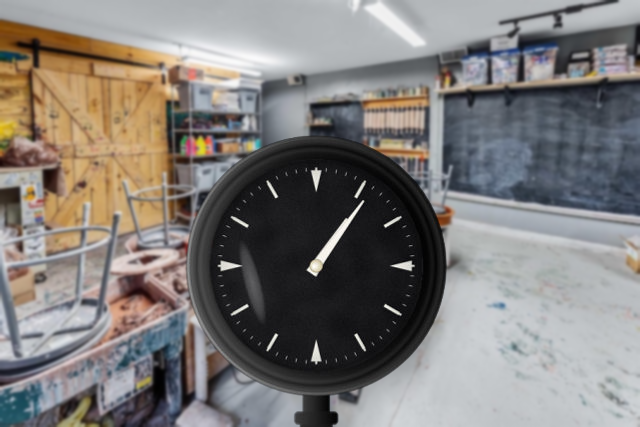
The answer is 1:06
